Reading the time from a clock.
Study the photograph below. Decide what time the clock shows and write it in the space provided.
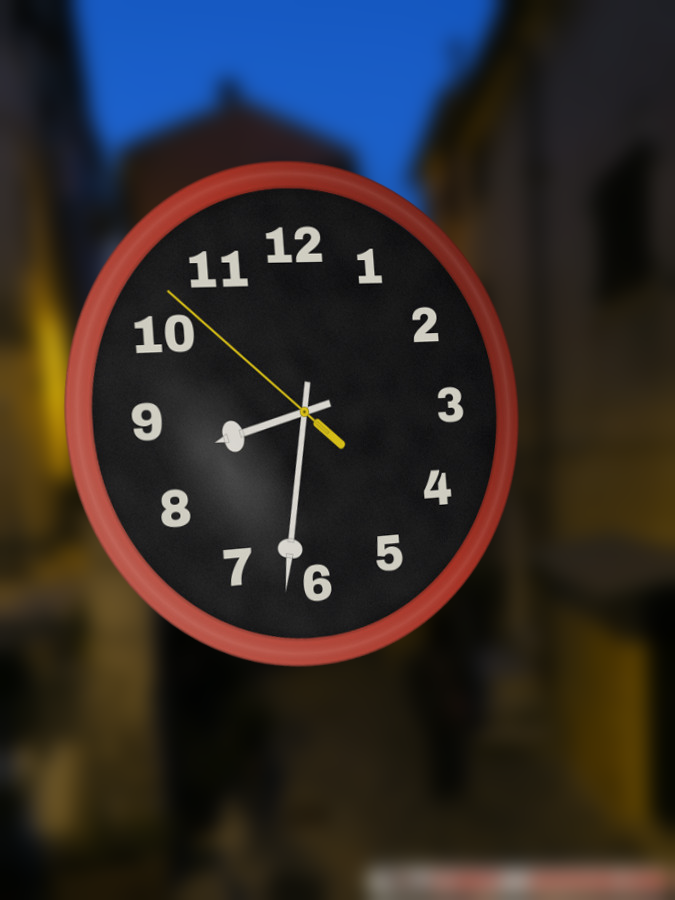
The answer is 8:31:52
